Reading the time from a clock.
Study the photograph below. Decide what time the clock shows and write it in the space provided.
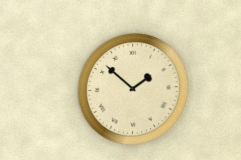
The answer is 1:52
